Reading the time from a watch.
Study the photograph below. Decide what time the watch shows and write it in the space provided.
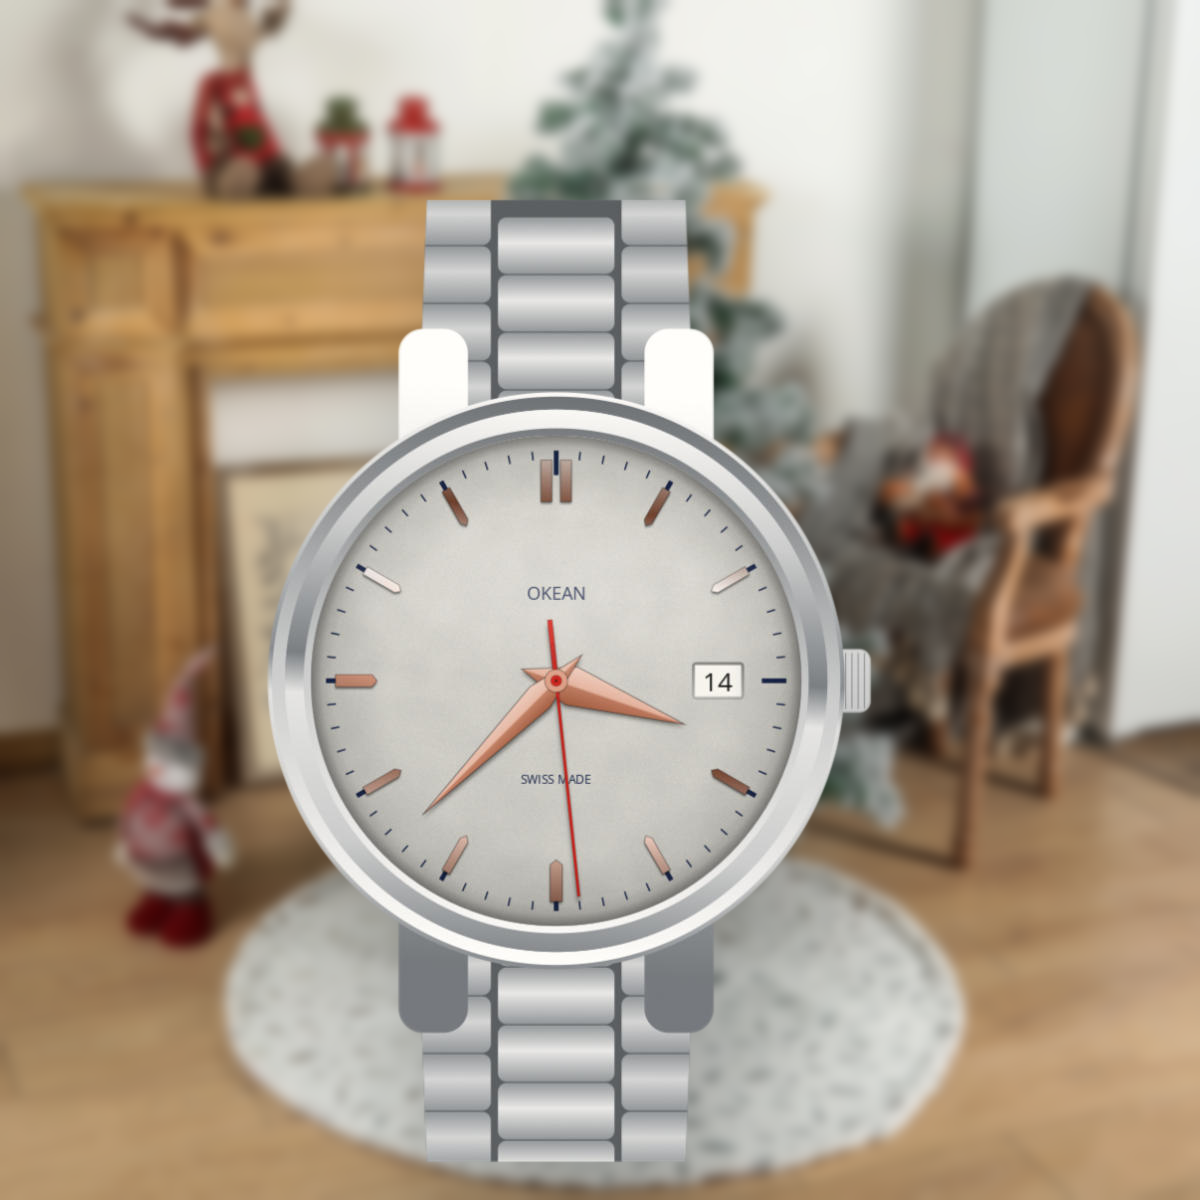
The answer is 3:37:29
